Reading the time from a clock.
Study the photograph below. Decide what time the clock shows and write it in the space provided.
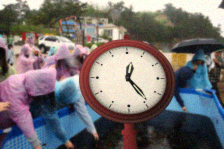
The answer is 12:24
